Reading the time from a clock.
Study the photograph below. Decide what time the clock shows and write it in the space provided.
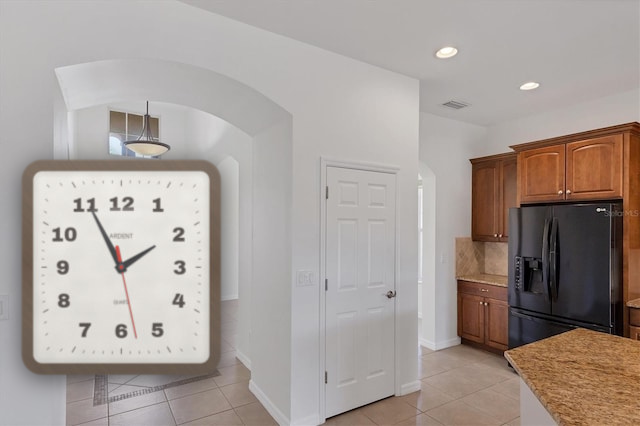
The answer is 1:55:28
